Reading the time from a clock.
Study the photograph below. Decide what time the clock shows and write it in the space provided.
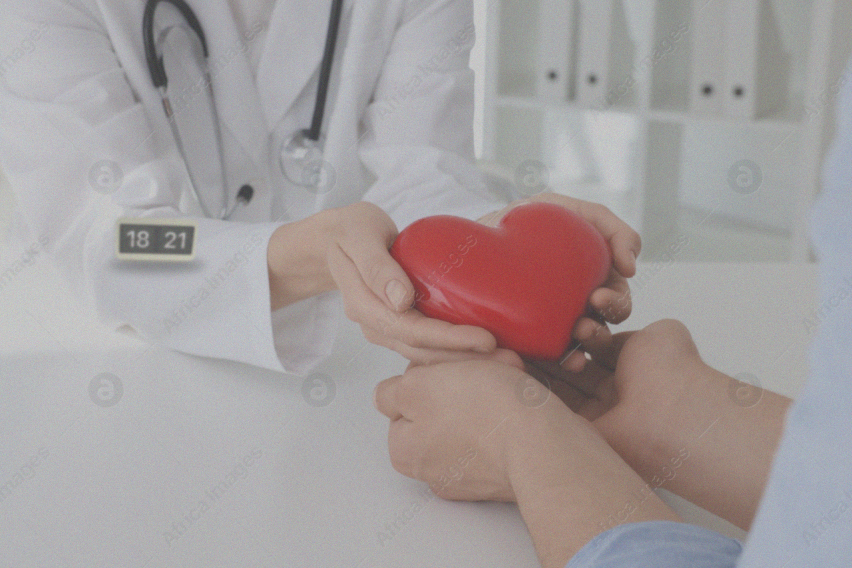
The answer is 18:21
